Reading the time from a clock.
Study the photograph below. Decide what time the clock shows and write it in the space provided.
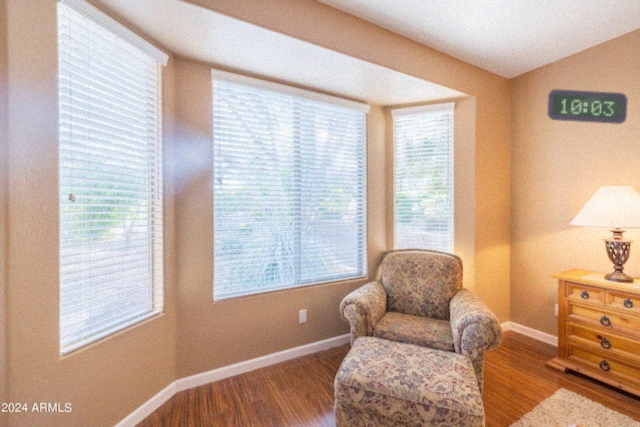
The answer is 10:03
